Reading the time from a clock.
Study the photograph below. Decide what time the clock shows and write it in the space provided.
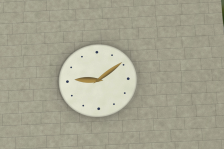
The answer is 9:09
